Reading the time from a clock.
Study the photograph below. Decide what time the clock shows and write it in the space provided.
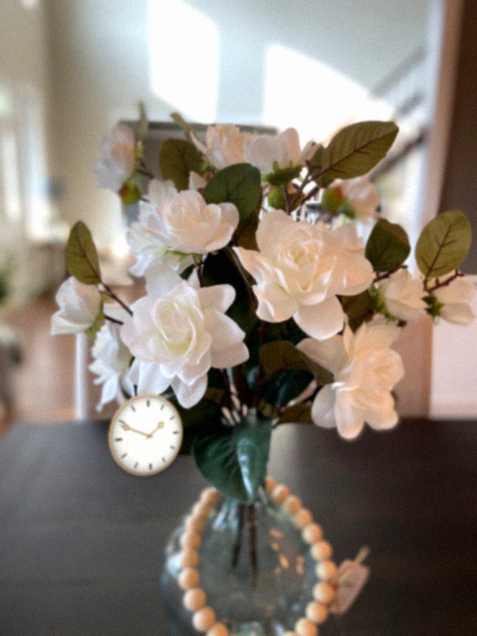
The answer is 1:49
